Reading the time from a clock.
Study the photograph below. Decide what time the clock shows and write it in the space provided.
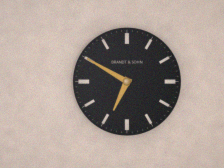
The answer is 6:50
